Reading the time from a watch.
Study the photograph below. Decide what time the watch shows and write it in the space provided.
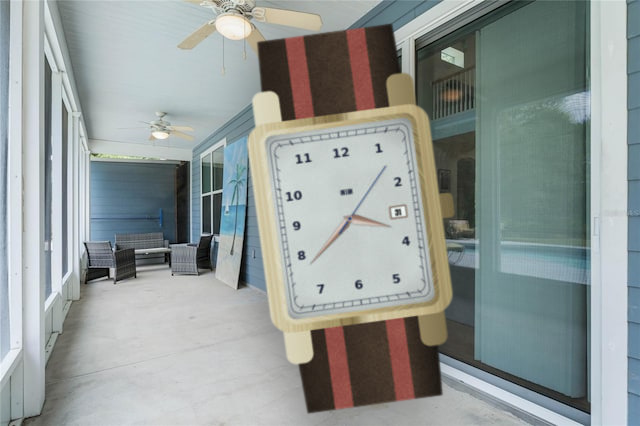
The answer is 3:38:07
